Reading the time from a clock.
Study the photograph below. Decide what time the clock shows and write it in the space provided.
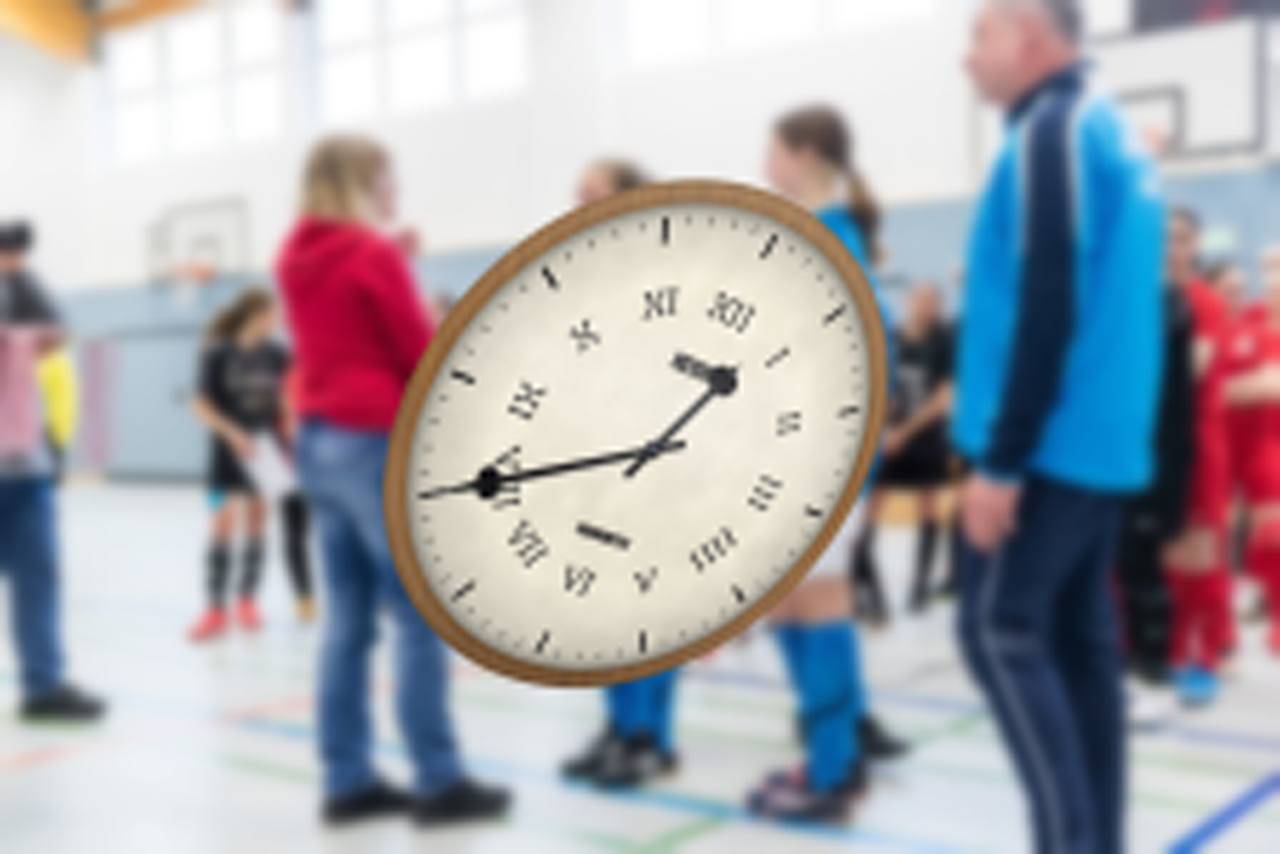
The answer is 12:40
